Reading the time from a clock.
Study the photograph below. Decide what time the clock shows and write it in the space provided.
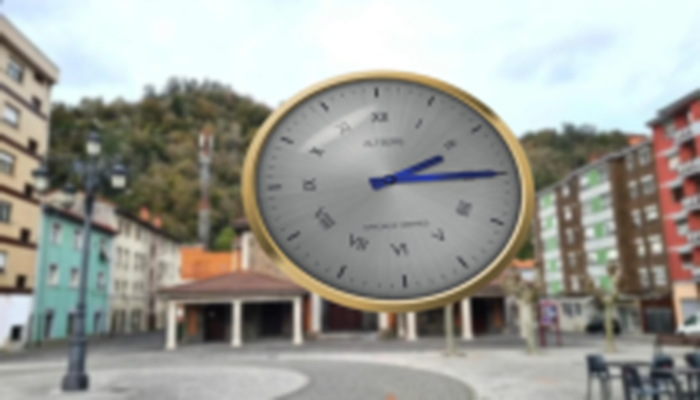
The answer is 2:15
